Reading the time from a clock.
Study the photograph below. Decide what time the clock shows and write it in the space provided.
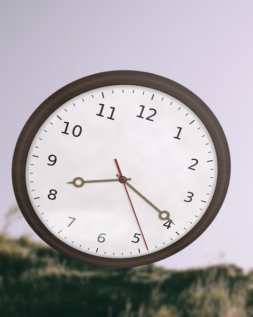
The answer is 8:19:24
